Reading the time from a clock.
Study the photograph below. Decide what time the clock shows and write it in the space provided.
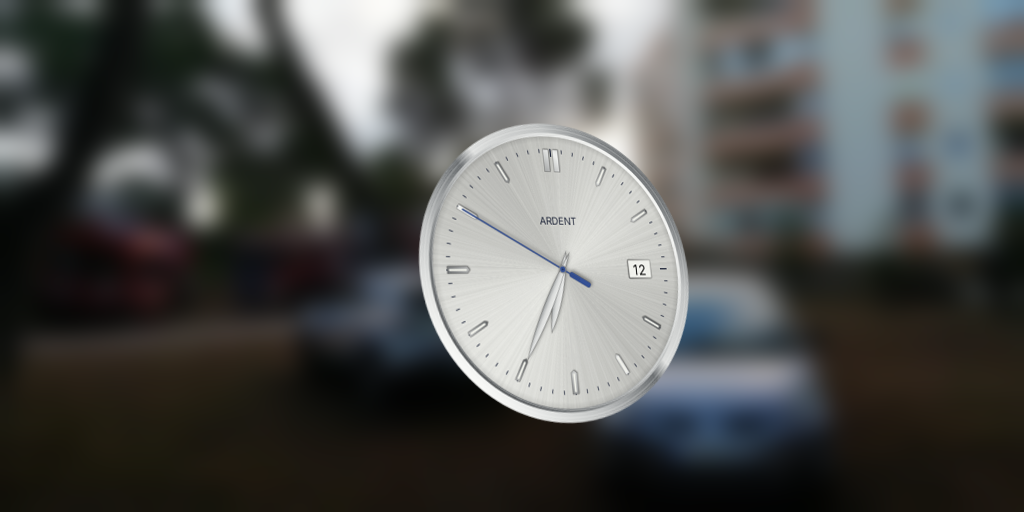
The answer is 6:34:50
